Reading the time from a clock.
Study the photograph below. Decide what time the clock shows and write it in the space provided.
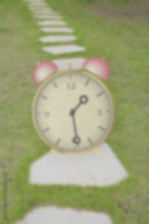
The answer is 1:29
